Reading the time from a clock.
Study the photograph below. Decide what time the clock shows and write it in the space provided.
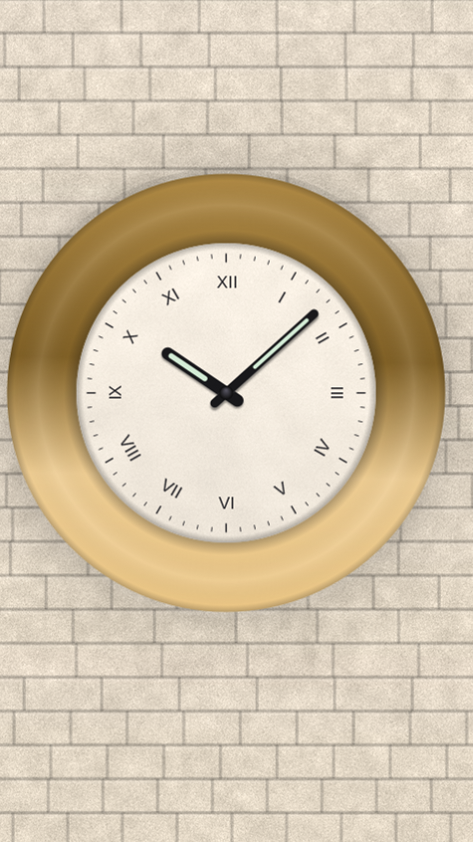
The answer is 10:08
